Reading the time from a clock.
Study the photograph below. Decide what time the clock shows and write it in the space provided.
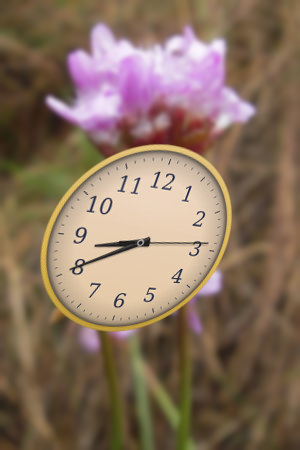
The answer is 8:40:14
